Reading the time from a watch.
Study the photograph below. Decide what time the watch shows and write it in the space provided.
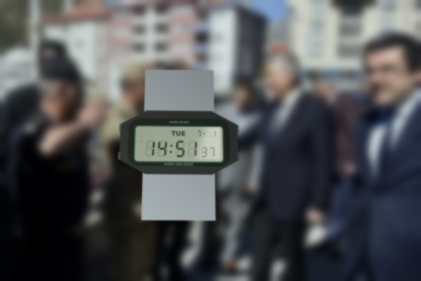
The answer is 14:51:37
